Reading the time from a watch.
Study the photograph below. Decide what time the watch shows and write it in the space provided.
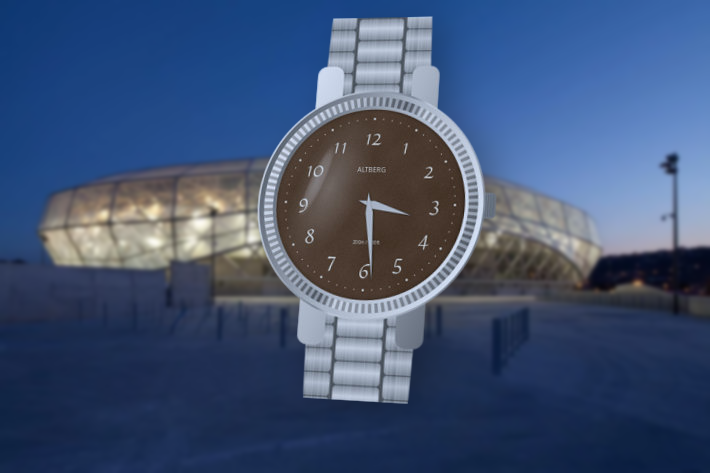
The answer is 3:29
